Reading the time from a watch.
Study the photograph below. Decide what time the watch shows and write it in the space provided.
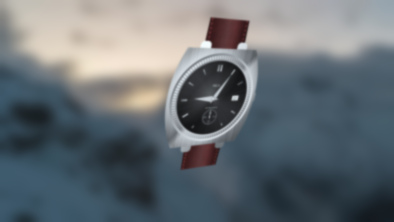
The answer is 9:05
